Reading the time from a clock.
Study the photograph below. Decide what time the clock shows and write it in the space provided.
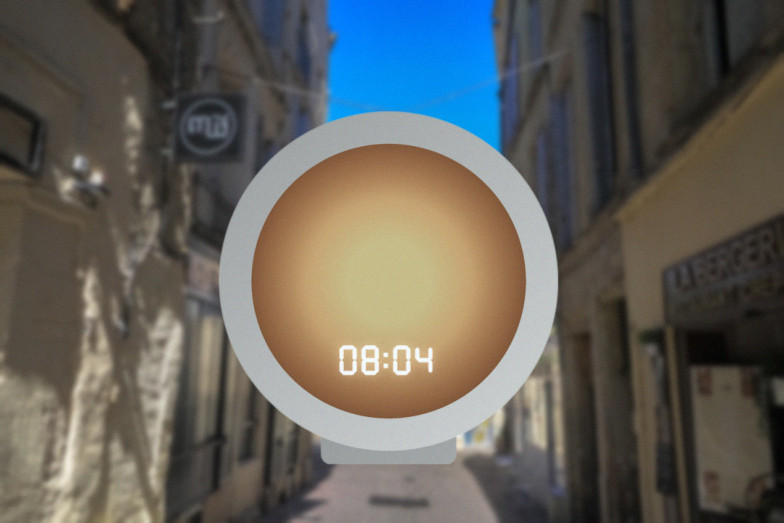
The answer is 8:04
